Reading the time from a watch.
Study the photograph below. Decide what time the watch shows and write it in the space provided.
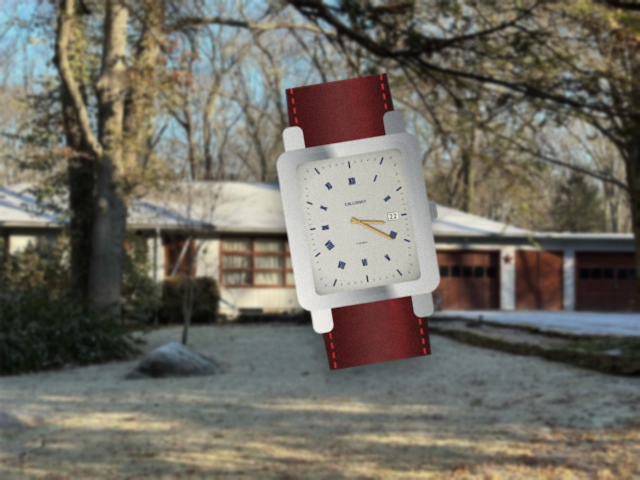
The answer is 3:21
